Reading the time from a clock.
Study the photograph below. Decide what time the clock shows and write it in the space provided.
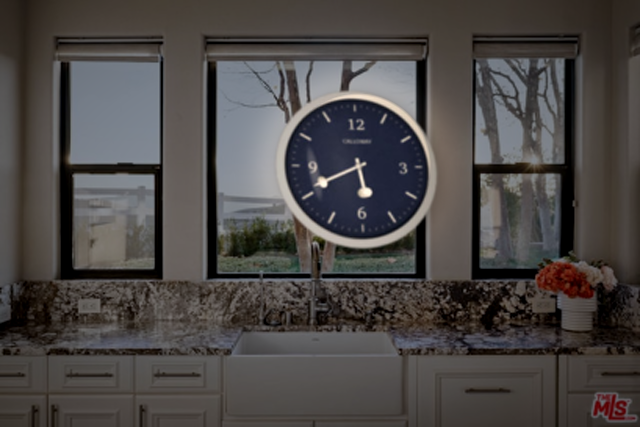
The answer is 5:41
